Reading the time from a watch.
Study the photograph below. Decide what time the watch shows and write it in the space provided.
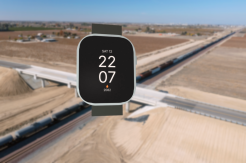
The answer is 22:07
